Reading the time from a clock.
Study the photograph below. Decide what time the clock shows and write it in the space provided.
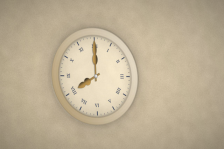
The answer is 8:00
